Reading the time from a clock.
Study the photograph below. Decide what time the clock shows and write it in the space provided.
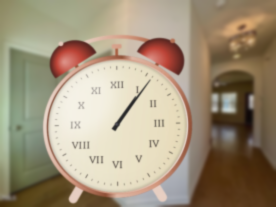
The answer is 1:06
